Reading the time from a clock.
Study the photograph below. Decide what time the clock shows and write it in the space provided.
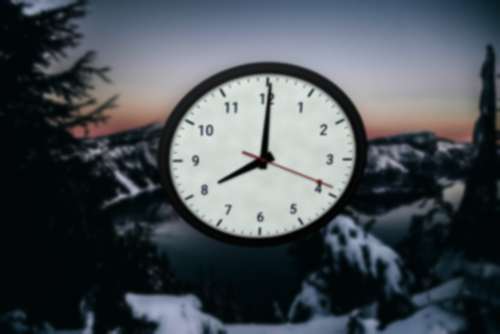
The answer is 8:00:19
